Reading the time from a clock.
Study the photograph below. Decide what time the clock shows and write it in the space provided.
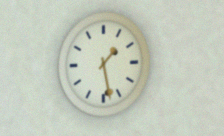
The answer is 1:28
